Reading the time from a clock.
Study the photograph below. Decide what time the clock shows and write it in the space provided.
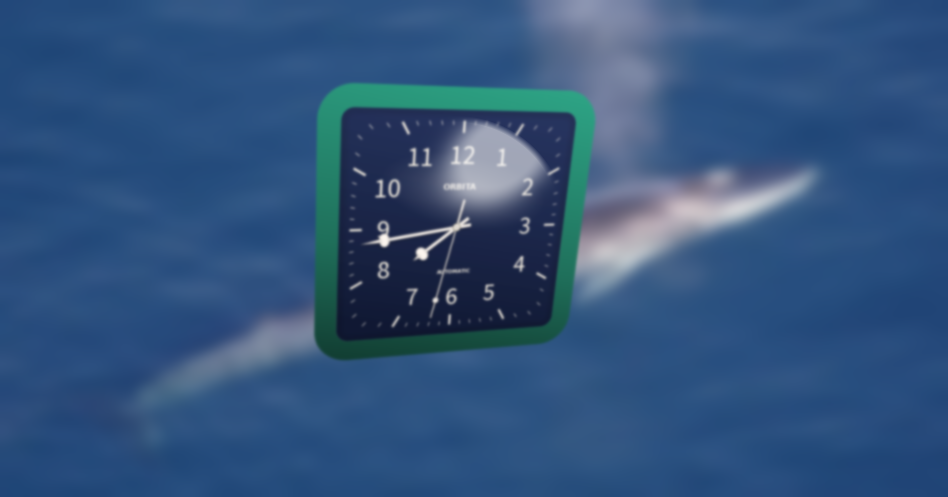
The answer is 7:43:32
